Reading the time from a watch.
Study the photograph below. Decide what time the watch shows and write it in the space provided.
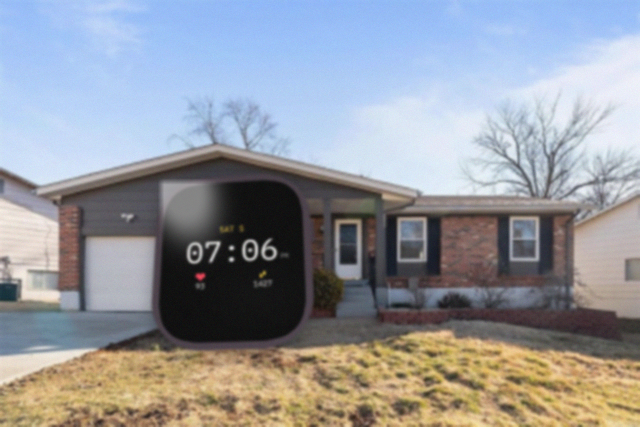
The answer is 7:06
